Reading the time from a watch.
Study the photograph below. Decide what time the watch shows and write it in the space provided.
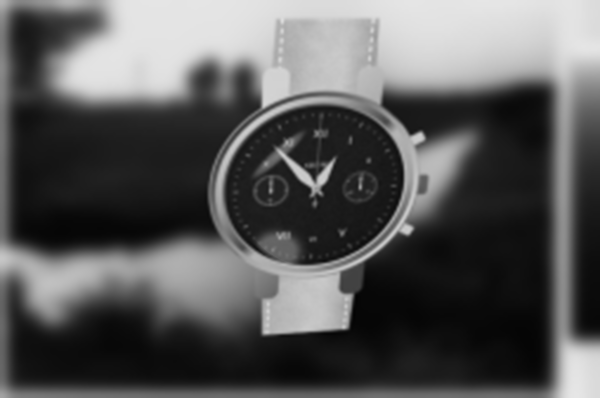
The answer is 12:53
